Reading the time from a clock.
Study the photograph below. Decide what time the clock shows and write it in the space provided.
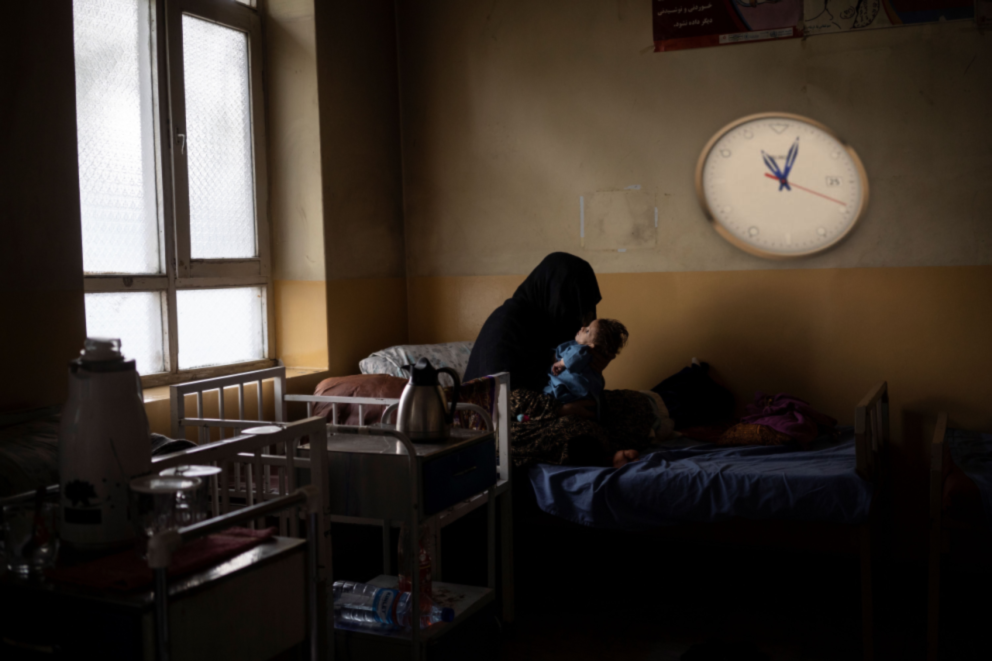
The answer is 11:03:19
